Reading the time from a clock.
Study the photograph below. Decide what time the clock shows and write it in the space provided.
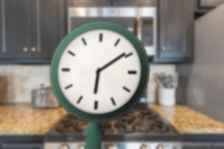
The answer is 6:09
